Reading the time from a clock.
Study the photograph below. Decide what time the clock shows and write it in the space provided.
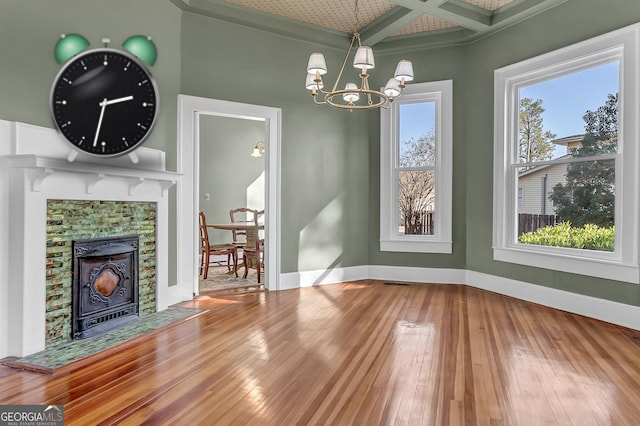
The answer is 2:32
